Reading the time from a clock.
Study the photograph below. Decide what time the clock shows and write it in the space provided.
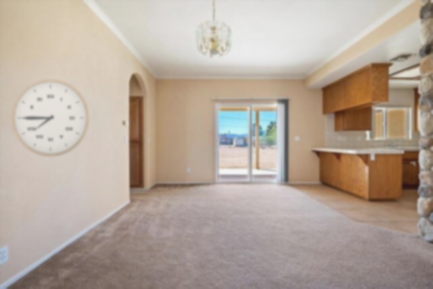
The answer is 7:45
